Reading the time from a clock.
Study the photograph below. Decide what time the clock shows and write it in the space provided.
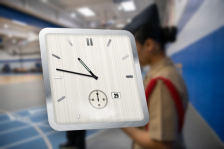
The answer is 10:47
